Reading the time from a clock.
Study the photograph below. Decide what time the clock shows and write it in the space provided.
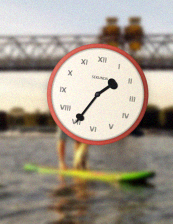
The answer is 1:35
